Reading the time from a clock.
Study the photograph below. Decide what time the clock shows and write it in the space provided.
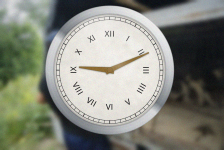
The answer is 9:11
